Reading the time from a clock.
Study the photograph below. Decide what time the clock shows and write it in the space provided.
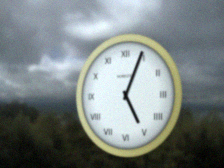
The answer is 5:04
